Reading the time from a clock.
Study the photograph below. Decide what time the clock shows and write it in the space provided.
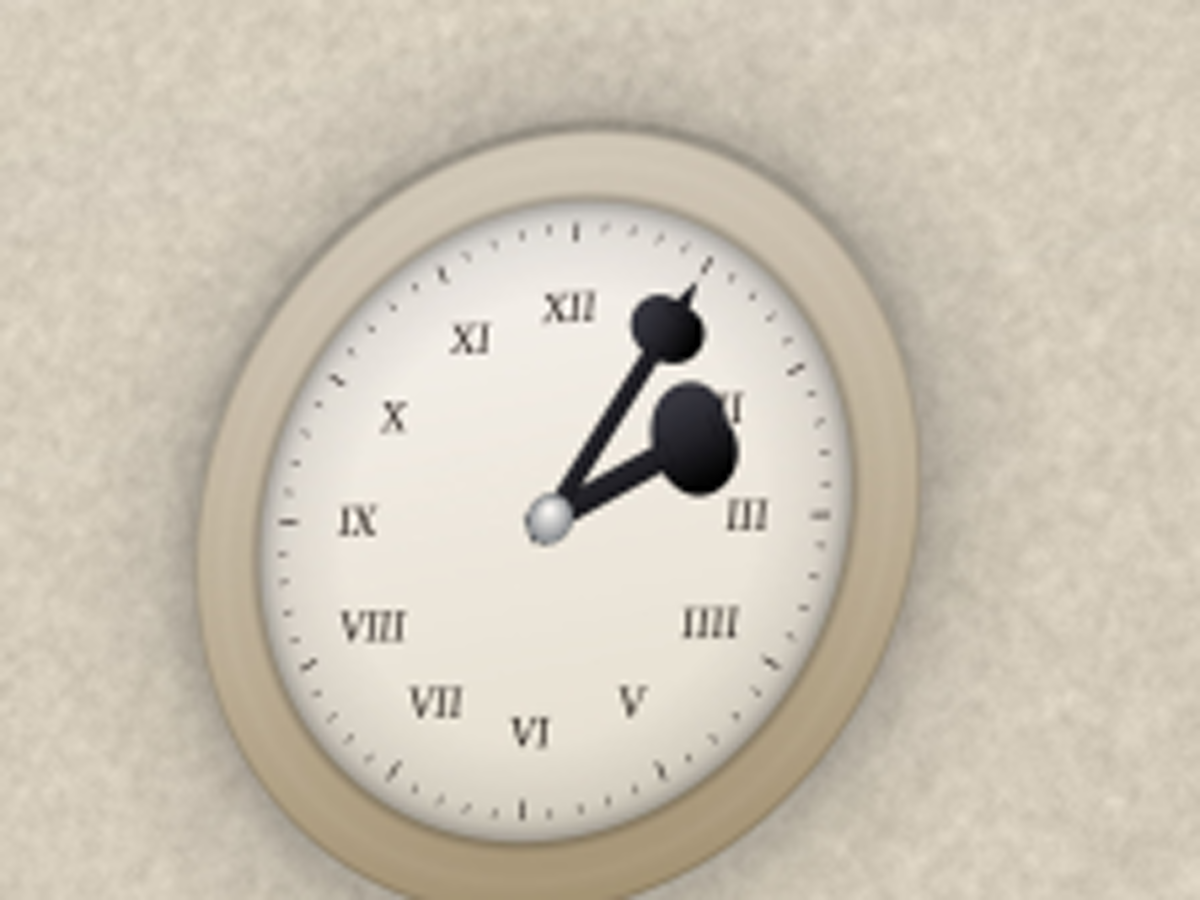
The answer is 2:05
